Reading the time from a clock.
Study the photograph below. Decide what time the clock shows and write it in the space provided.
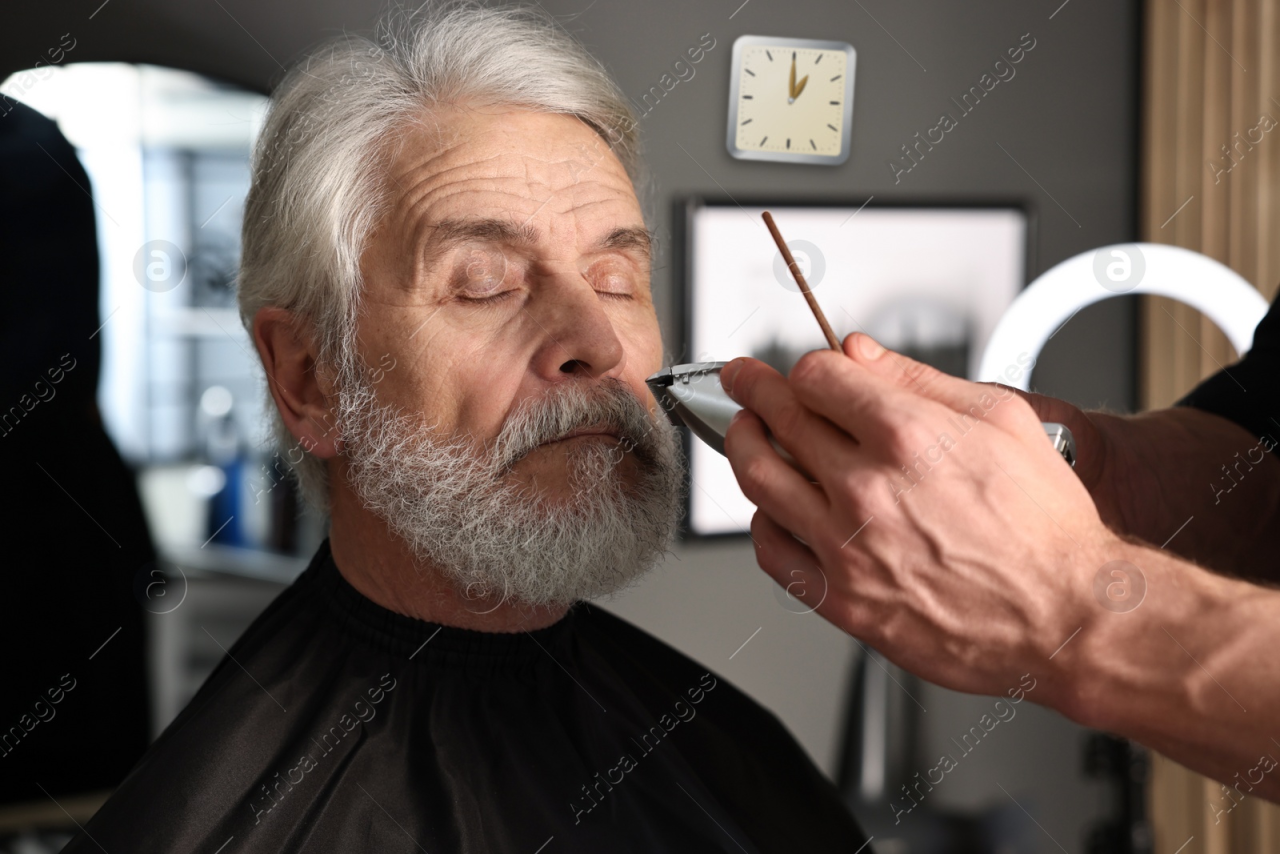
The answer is 1:00
